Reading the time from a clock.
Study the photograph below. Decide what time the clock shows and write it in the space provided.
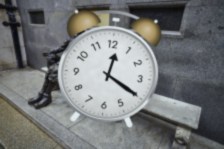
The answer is 12:20
